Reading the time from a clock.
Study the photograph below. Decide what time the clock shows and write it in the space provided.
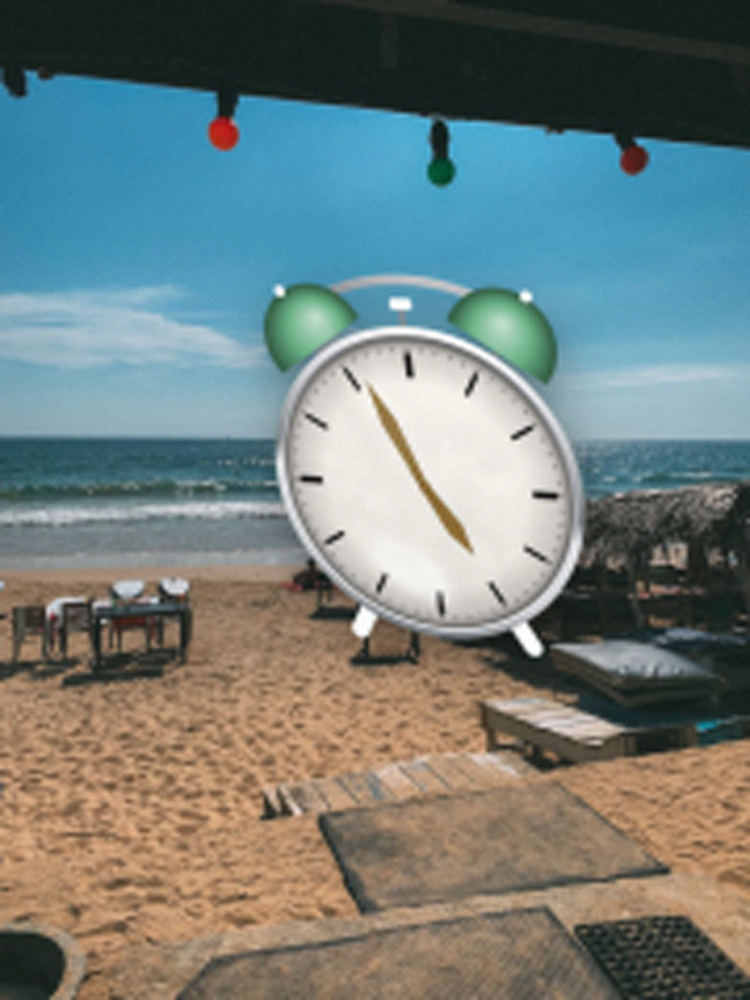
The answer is 4:56
